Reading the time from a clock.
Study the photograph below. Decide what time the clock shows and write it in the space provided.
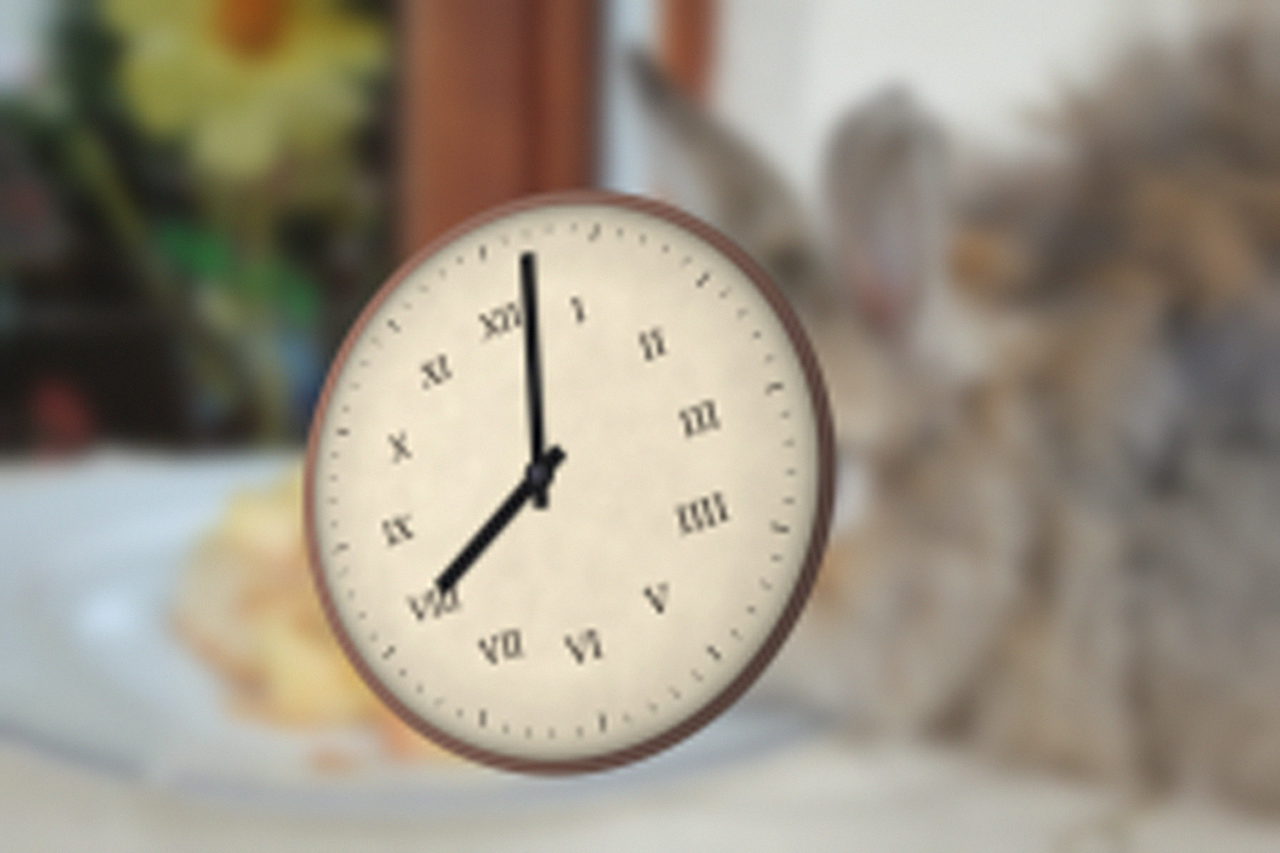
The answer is 8:02
